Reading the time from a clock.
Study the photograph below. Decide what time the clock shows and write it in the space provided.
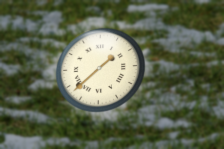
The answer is 1:38
